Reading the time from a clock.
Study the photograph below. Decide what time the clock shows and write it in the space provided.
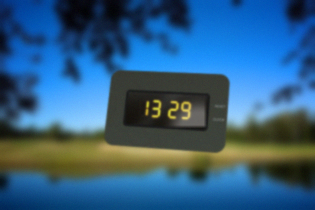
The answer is 13:29
